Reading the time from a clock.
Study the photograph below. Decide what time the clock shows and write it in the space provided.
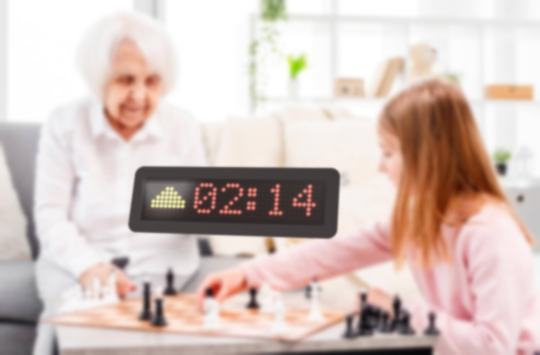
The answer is 2:14
